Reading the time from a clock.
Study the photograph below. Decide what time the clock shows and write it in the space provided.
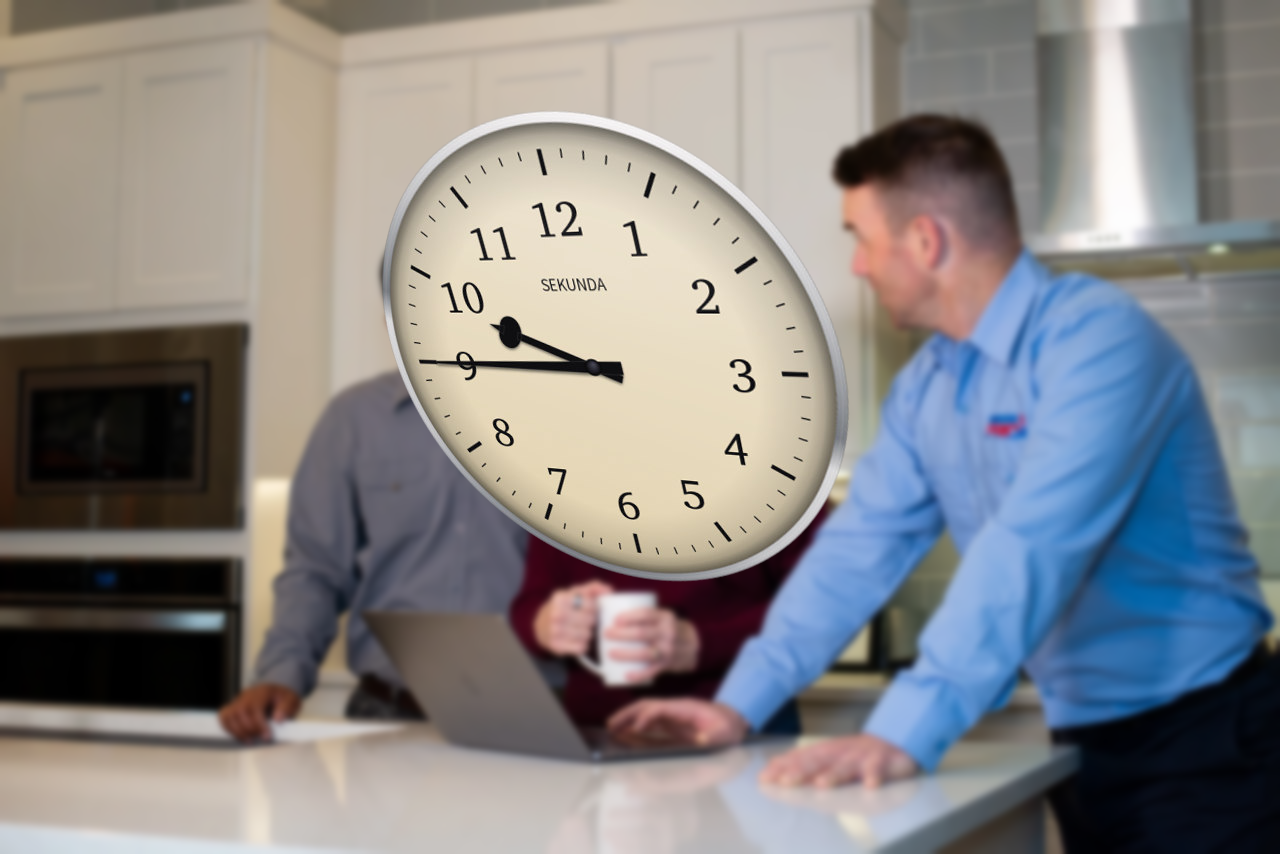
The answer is 9:45
